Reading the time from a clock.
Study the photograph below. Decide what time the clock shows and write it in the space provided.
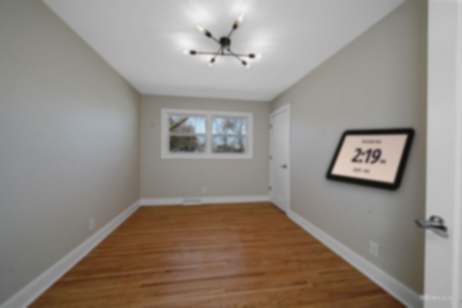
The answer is 2:19
